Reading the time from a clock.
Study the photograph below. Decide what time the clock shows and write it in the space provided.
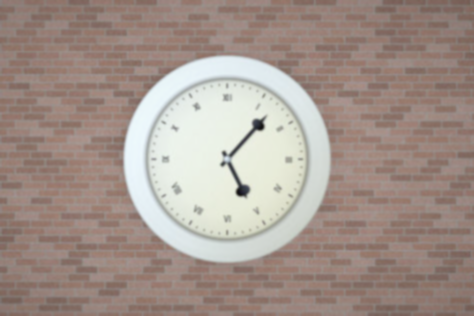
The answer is 5:07
